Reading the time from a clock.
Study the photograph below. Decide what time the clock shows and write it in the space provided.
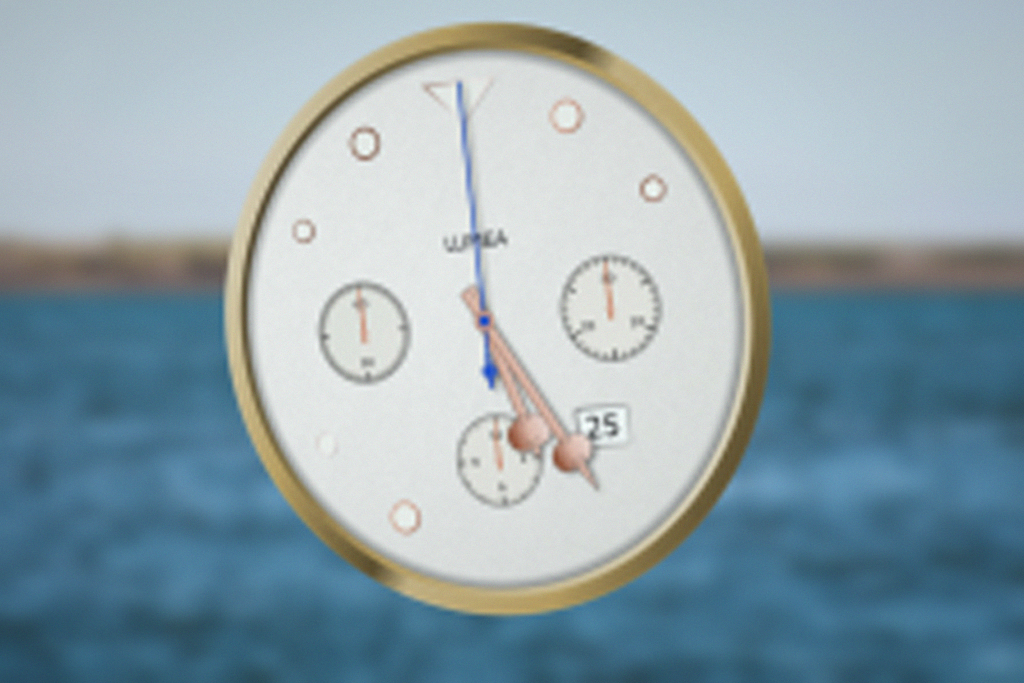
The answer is 5:25
